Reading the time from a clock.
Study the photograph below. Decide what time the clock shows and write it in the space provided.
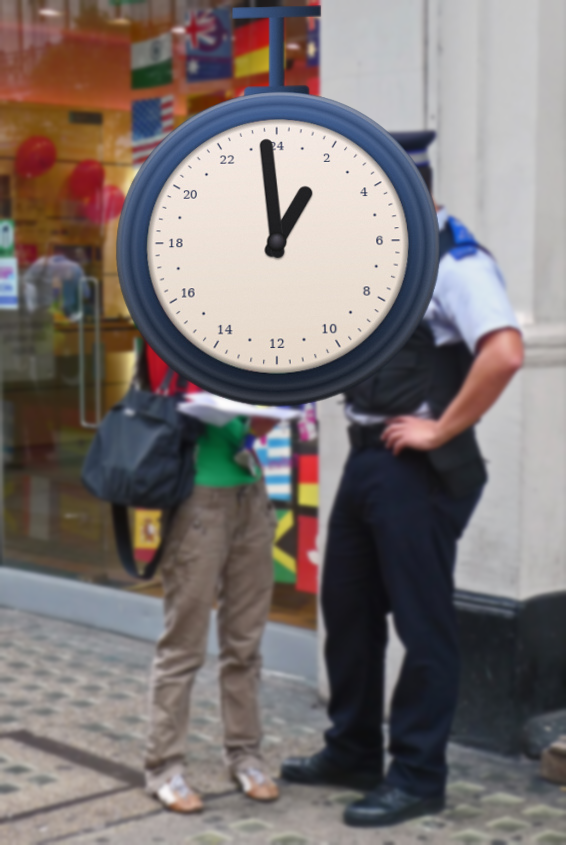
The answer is 1:59
